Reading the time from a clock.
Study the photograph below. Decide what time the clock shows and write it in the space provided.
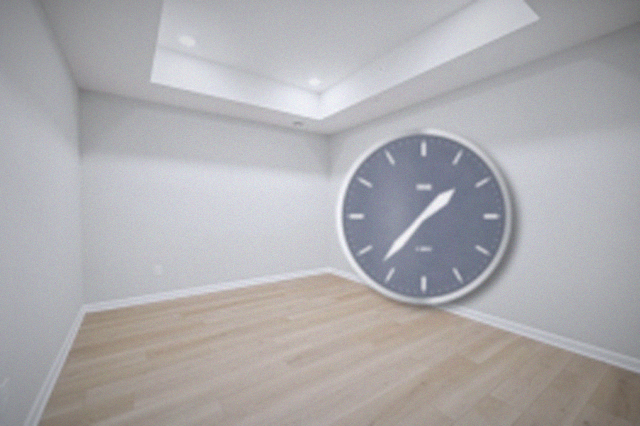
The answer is 1:37
